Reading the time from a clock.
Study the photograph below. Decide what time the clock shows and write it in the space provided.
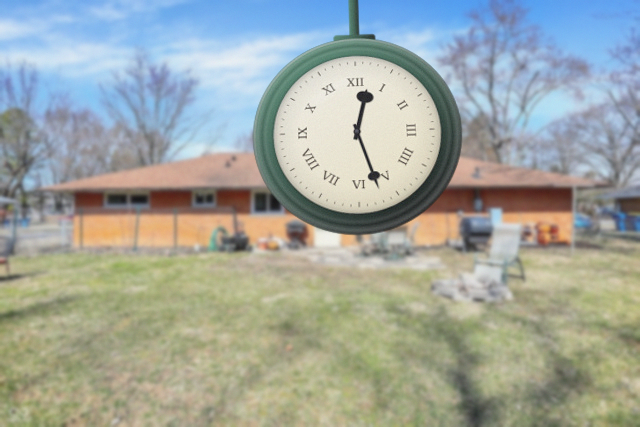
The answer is 12:27
